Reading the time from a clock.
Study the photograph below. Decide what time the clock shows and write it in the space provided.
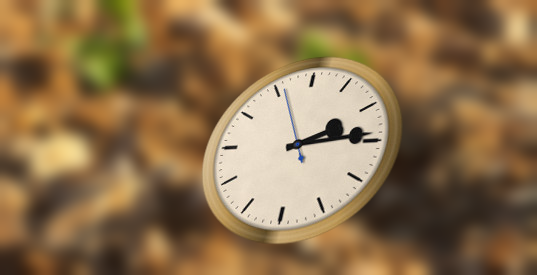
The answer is 2:13:56
